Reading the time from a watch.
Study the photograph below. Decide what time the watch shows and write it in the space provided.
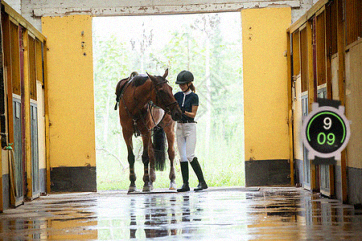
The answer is 9:09
